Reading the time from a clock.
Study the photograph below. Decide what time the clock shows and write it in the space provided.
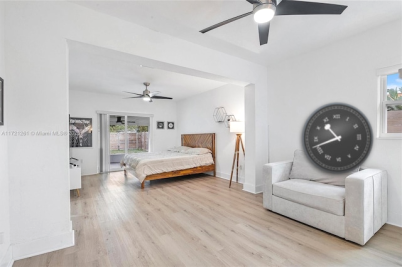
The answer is 10:42
